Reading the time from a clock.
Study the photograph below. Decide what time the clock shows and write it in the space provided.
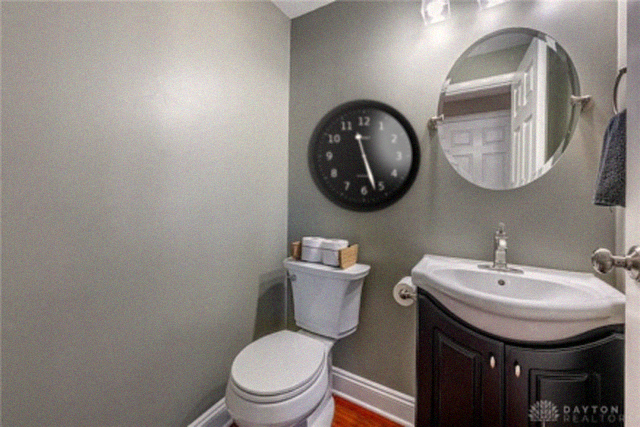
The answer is 11:27
